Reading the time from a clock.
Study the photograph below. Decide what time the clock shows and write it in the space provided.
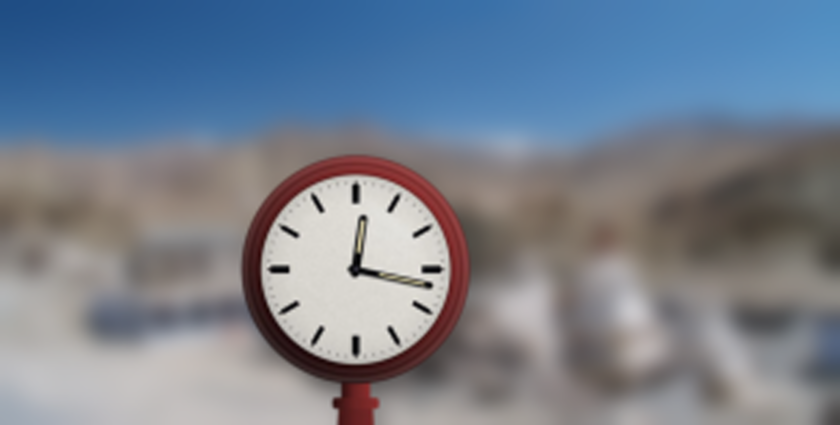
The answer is 12:17
